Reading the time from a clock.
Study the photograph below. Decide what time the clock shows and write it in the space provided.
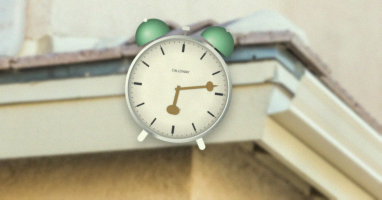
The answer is 6:13
